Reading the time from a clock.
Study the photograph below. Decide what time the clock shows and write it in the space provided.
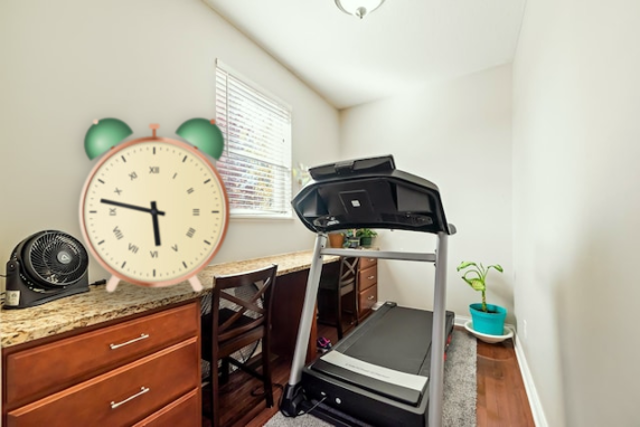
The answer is 5:47
